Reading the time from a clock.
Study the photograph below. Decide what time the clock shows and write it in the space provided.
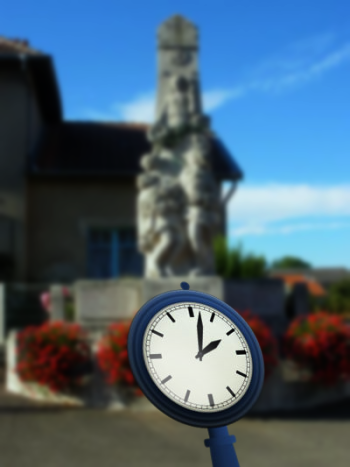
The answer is 2:02
